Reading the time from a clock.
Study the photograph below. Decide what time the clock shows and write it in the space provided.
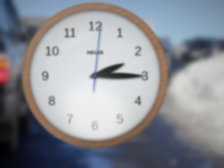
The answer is 2:15:01
